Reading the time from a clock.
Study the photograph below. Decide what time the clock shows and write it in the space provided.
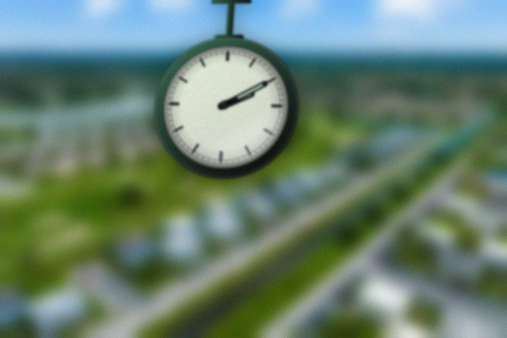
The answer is 2:10
